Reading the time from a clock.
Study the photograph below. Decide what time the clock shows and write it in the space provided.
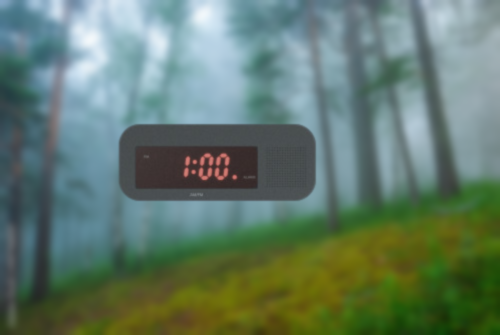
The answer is 1:00
